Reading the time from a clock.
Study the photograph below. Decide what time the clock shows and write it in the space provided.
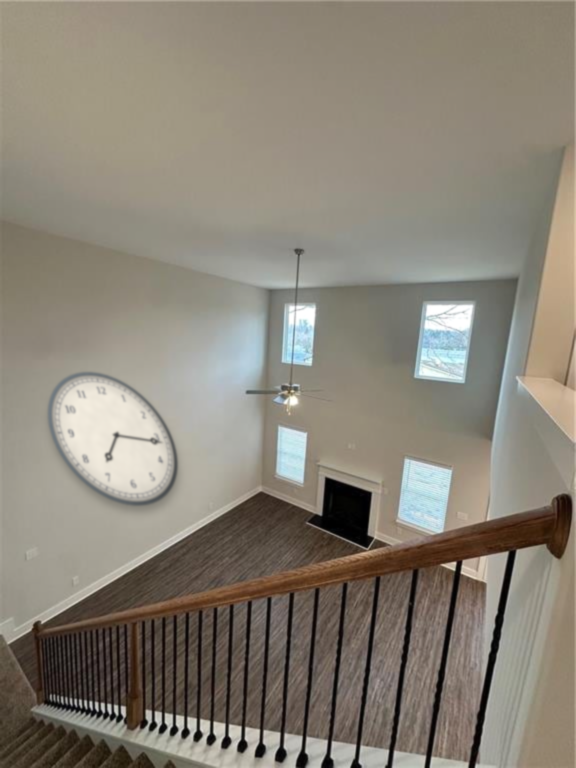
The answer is 7:16
